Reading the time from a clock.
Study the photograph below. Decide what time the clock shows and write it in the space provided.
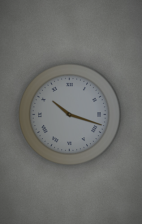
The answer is 10:18
